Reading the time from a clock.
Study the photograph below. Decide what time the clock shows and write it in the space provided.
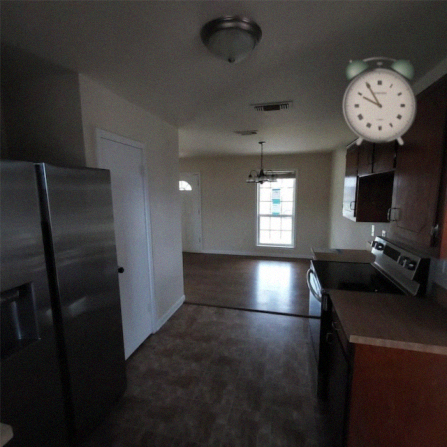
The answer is 9:55
